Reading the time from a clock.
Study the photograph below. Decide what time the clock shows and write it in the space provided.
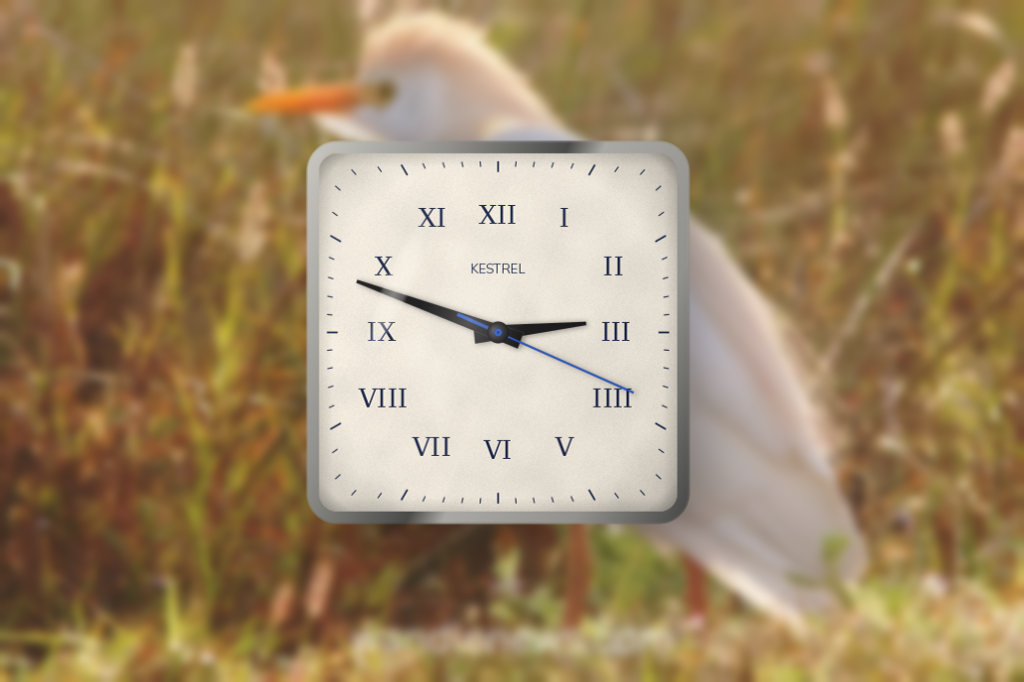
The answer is 2:48:19
